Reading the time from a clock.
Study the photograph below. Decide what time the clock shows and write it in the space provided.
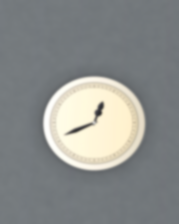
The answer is 12:41
